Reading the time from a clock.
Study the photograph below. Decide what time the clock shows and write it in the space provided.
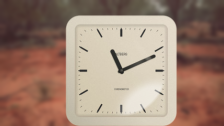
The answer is 11:11
